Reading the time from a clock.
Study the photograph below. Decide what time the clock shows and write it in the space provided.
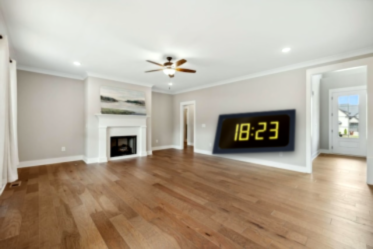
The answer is 18:23
